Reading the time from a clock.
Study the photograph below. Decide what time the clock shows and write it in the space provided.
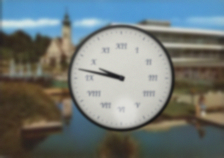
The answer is 9:47
